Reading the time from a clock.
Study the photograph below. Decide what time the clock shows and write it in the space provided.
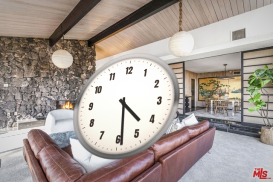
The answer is 4:29
